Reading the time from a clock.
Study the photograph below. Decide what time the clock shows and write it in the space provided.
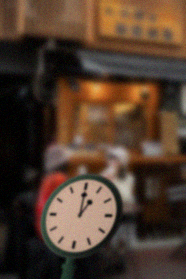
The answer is 1:00
